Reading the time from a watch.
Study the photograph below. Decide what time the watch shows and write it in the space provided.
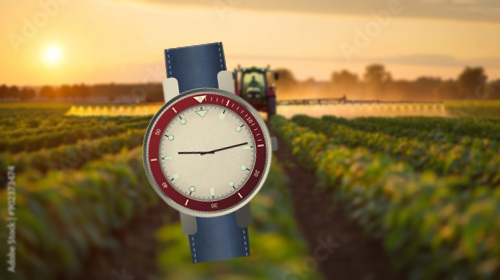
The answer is 9:14
